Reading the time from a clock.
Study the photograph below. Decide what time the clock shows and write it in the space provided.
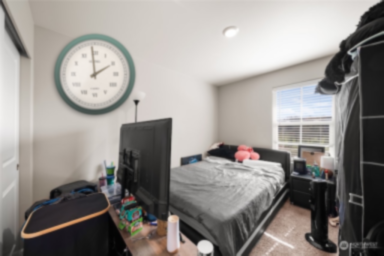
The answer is 1:59
